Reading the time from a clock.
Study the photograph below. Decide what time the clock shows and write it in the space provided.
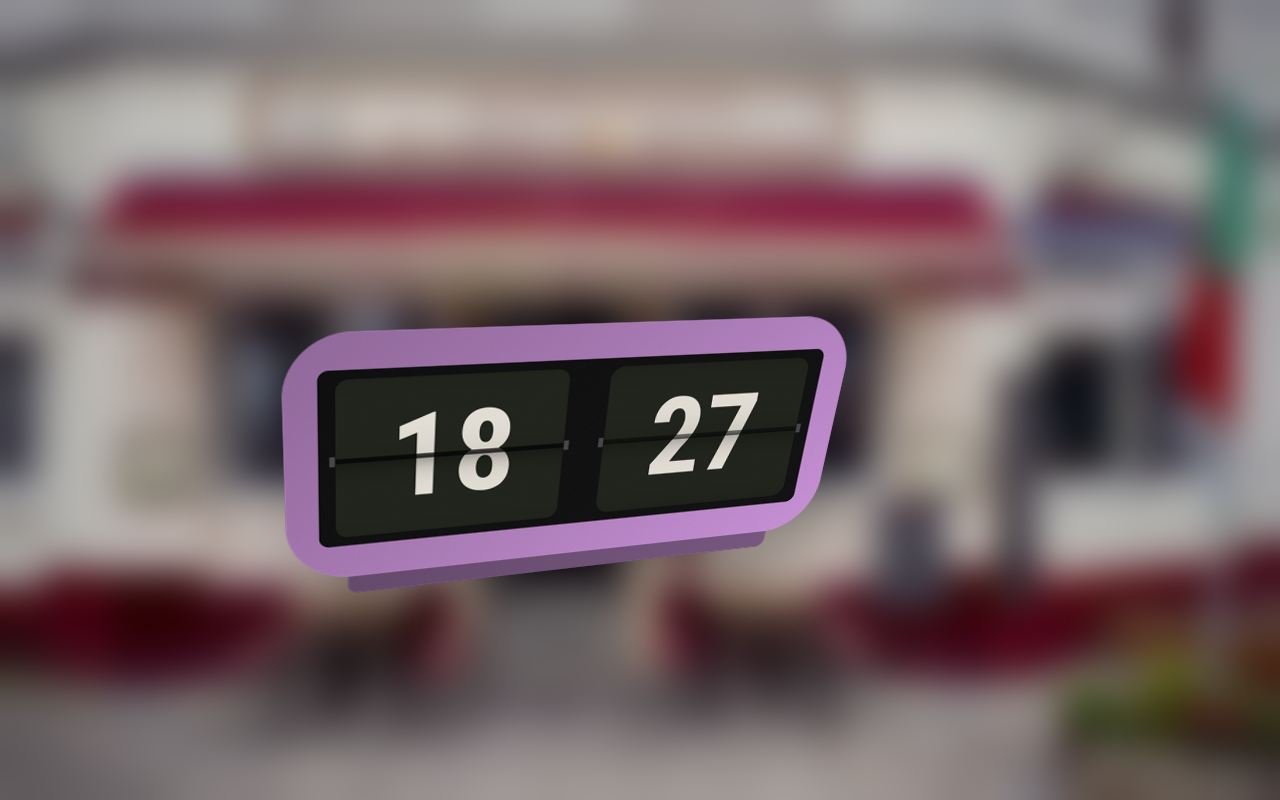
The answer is 18:27
